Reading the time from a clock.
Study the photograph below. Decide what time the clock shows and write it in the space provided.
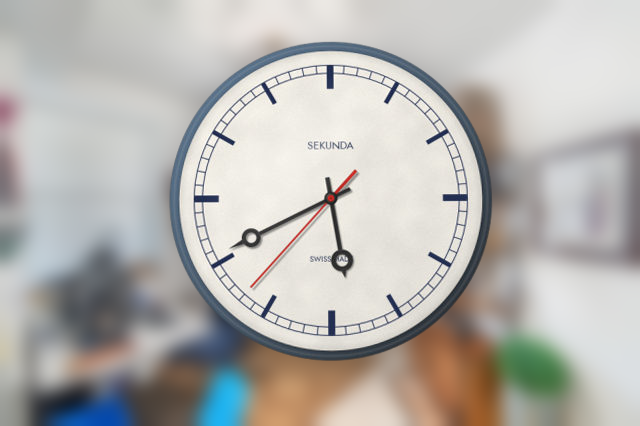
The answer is 5:40:37
